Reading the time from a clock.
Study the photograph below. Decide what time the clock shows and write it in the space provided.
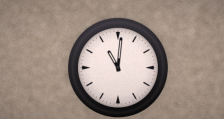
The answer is 11:01
